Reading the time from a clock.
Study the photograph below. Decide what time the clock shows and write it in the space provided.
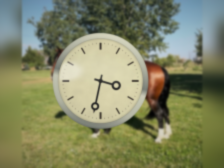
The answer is 3:32
